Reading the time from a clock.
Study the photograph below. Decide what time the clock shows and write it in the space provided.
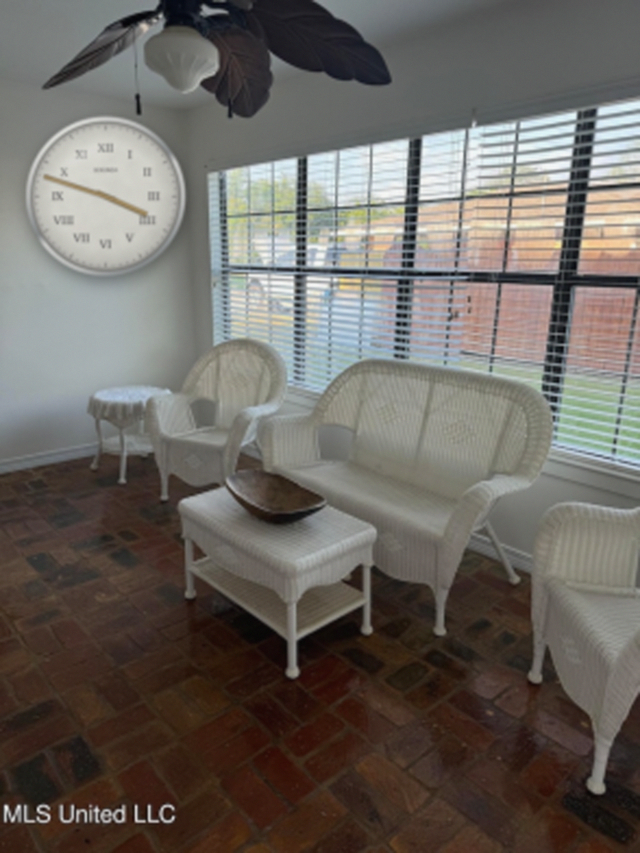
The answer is 3:48
